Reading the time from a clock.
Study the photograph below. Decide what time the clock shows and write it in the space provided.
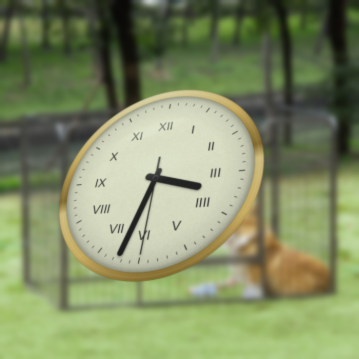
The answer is 3:32:30
